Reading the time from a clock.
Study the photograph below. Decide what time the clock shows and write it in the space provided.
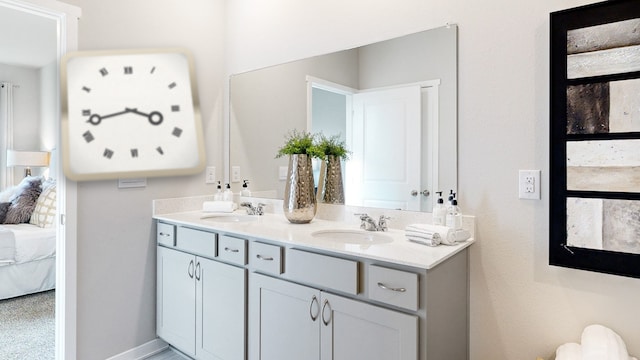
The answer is 3:43
